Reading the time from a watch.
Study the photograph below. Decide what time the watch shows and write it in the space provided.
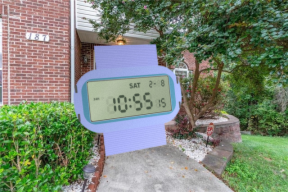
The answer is 10:55:15
